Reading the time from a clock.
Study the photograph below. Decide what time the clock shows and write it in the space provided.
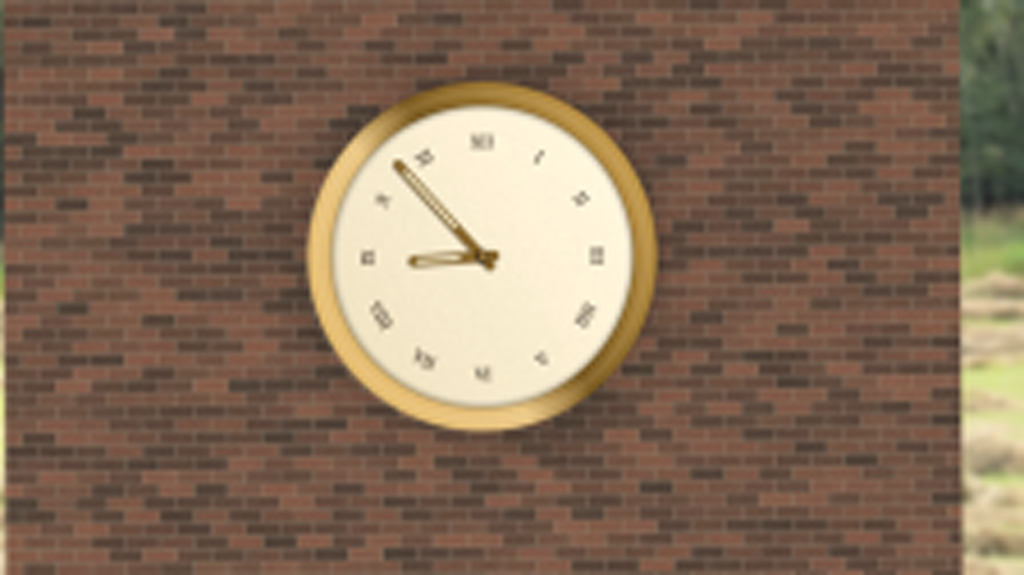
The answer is 8:53
